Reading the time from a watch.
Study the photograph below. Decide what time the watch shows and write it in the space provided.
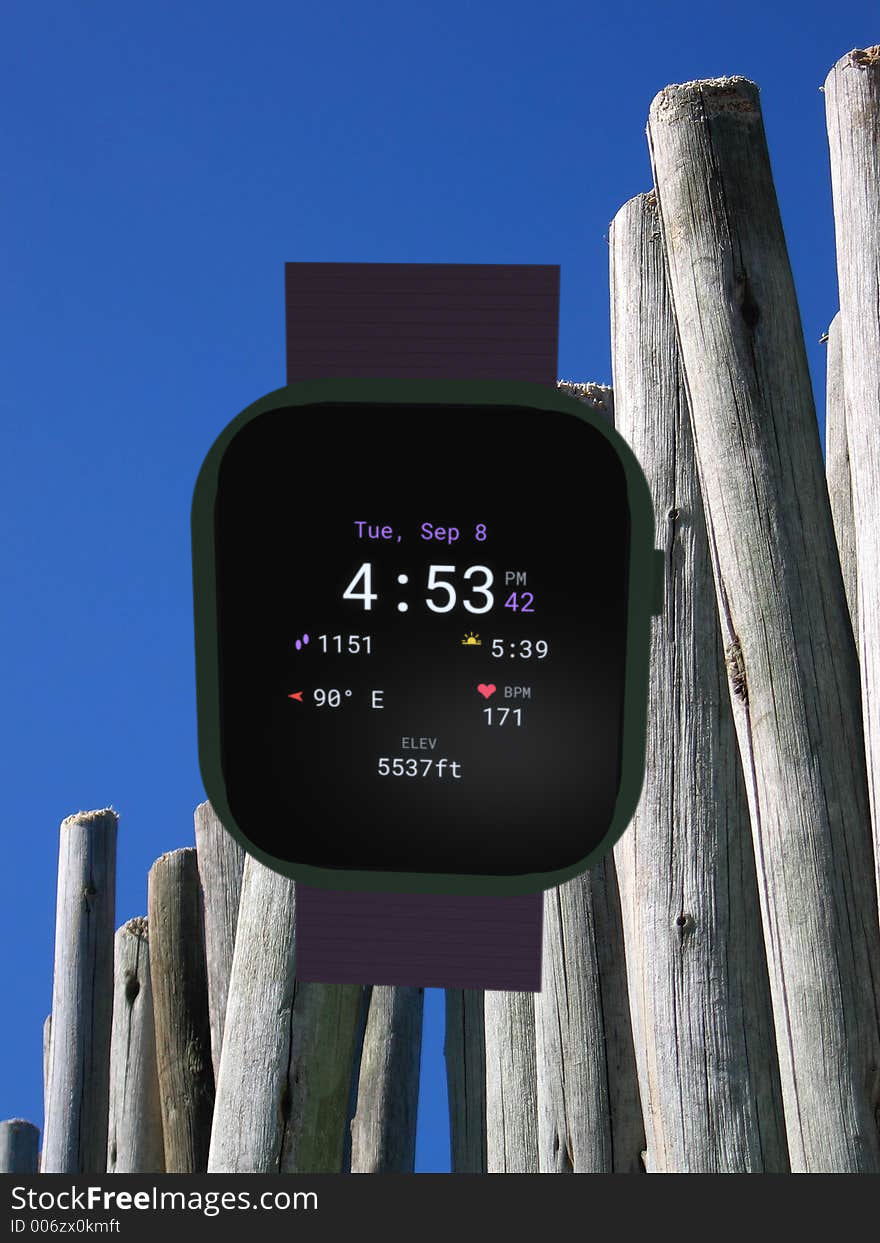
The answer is 4:53:42
